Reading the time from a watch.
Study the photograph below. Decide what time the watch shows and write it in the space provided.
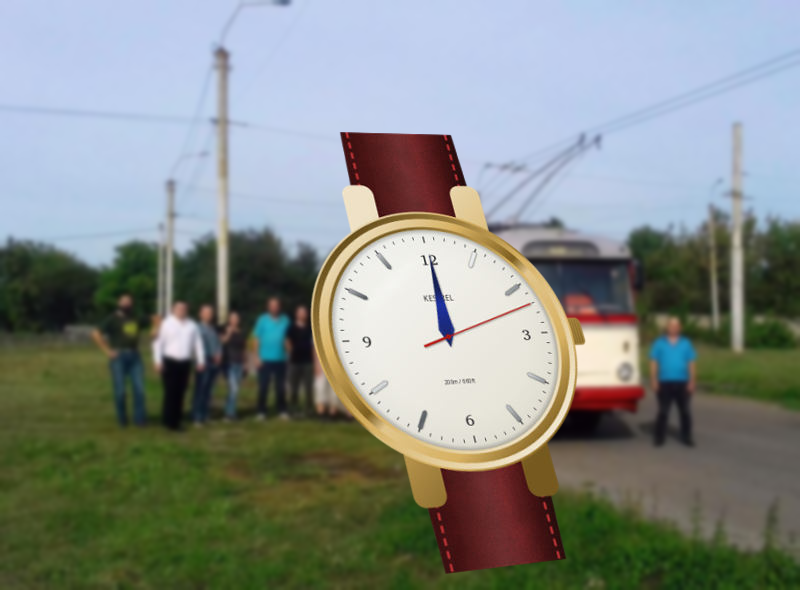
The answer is 12:00:12
